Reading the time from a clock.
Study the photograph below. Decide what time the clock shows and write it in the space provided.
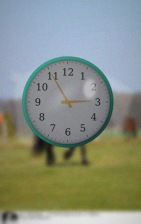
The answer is 2:55
